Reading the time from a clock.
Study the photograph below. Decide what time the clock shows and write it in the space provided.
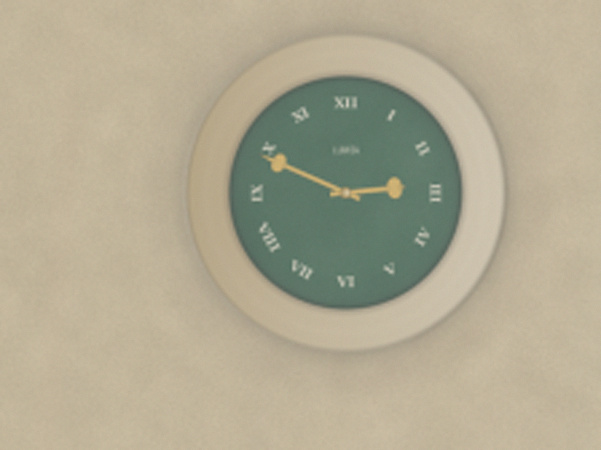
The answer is 2:49
